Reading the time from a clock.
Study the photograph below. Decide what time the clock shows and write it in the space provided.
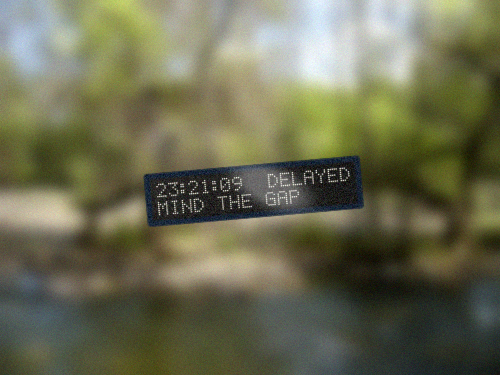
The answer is 23:21:09
